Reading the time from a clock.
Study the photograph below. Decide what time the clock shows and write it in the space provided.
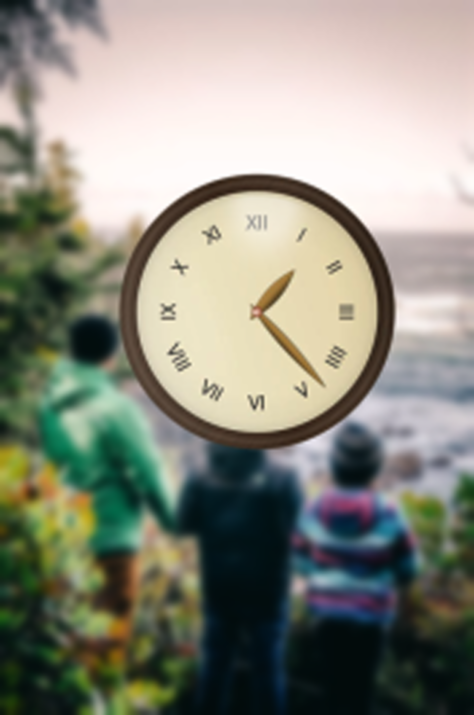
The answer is 1:23
